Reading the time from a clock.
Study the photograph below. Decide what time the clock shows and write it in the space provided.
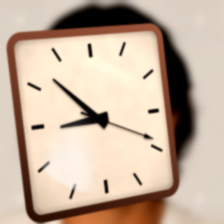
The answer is 8:52:19
